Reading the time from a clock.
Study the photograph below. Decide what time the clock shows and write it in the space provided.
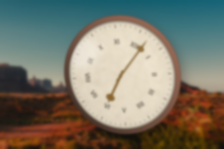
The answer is 6:02
